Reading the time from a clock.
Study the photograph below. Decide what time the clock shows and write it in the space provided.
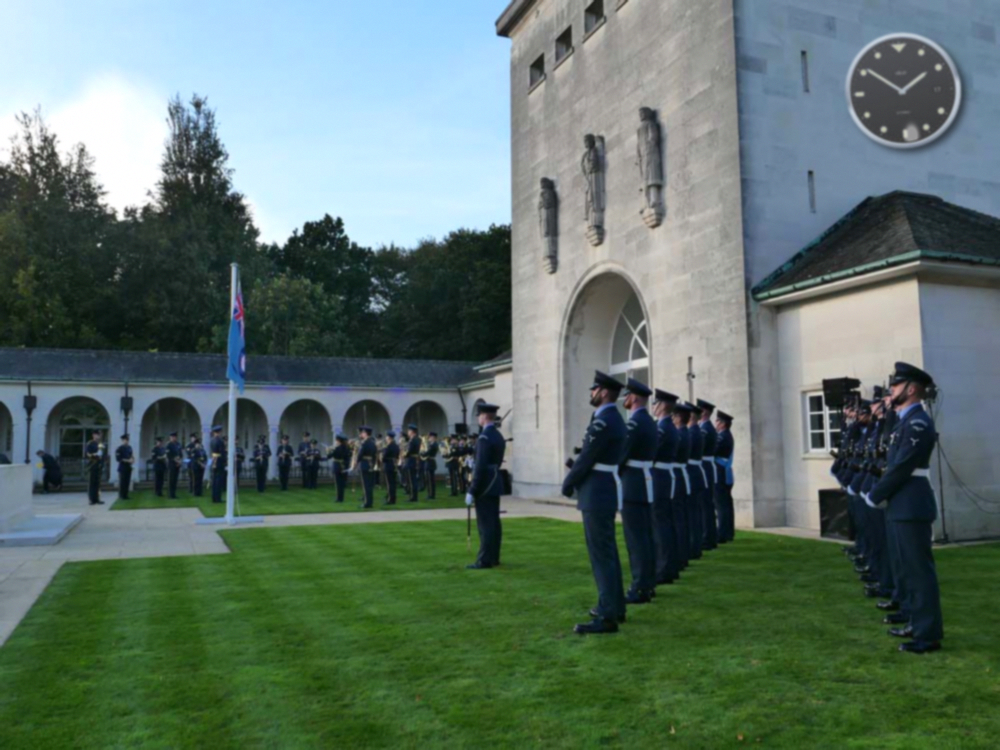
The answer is 1:51
